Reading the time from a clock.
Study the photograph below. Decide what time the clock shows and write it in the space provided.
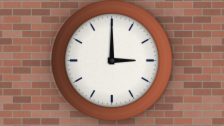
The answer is 3:00
